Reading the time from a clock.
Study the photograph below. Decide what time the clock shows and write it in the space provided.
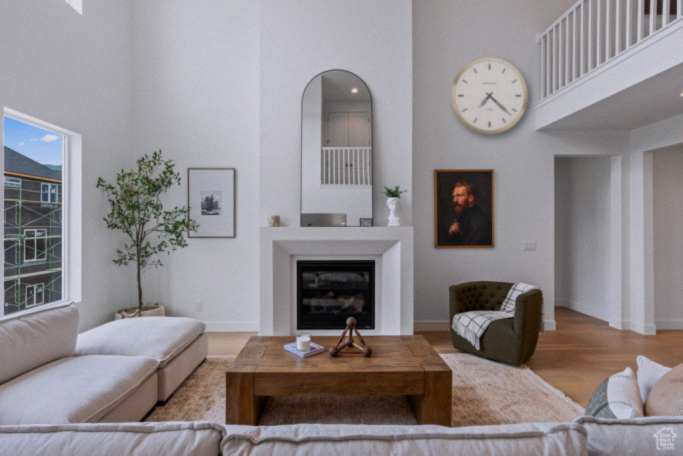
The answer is 7:22
